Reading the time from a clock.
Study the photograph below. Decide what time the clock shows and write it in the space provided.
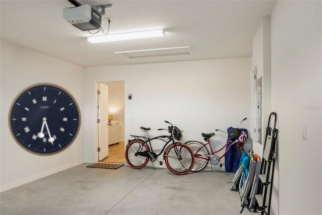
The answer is 6:27
